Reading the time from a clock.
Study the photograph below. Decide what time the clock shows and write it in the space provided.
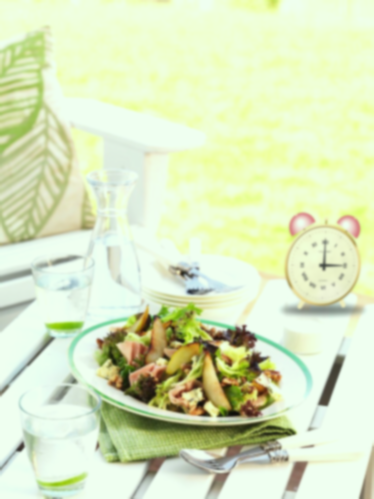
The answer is 3:00
